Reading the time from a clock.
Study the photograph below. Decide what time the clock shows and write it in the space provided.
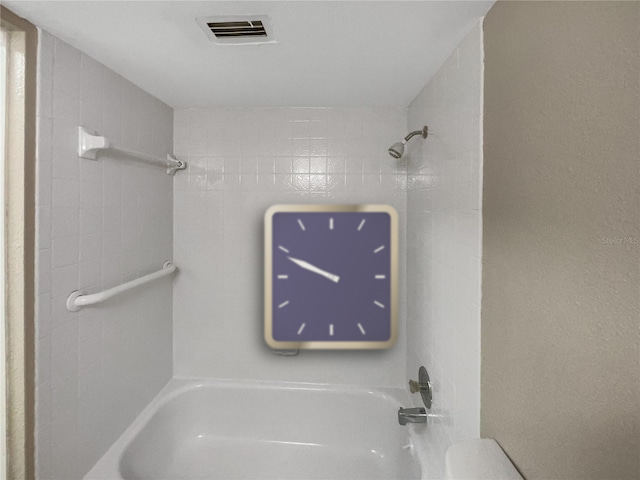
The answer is 9:49
